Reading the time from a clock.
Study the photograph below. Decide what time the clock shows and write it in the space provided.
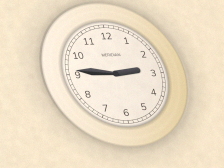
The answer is 2:46
